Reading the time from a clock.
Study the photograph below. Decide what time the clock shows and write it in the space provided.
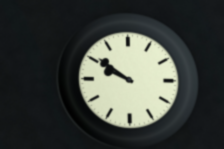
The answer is 9:51
